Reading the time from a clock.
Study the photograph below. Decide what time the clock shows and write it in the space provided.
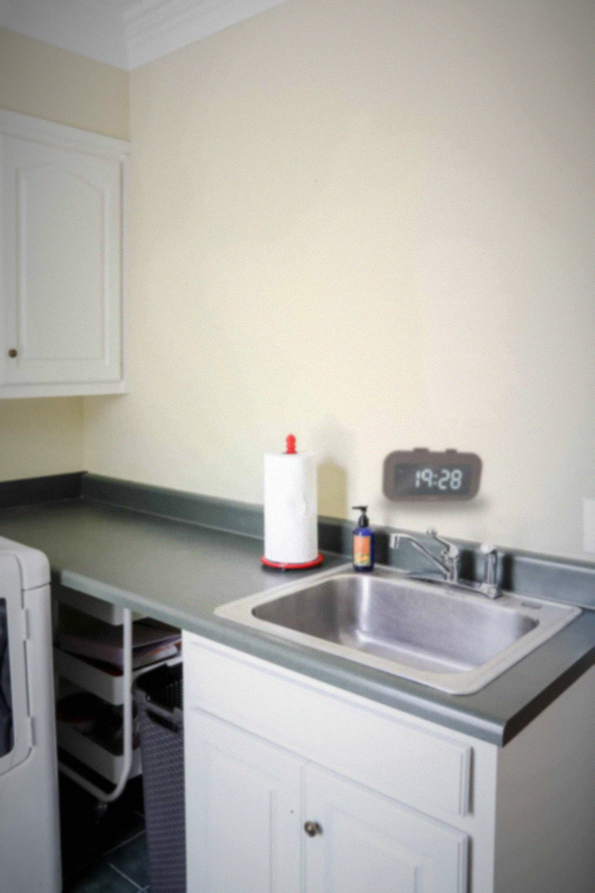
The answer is 19:28
